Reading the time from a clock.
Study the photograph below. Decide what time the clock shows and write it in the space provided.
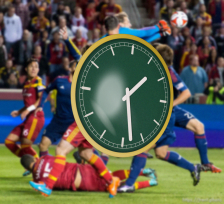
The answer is 1:28
